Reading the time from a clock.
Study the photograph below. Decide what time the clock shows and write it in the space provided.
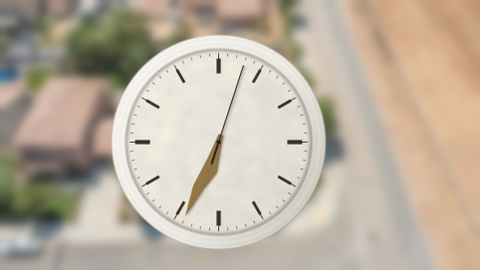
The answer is 6:34:03
